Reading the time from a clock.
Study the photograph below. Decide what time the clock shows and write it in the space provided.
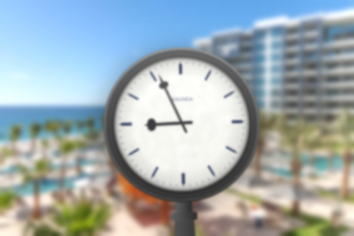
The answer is 8:56
